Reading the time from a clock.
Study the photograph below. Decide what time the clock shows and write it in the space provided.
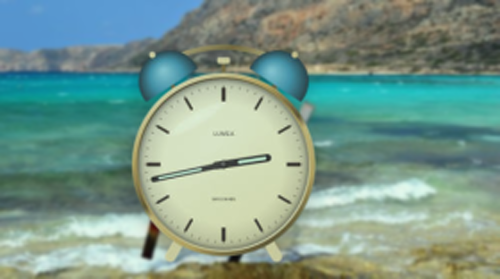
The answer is 2:43
